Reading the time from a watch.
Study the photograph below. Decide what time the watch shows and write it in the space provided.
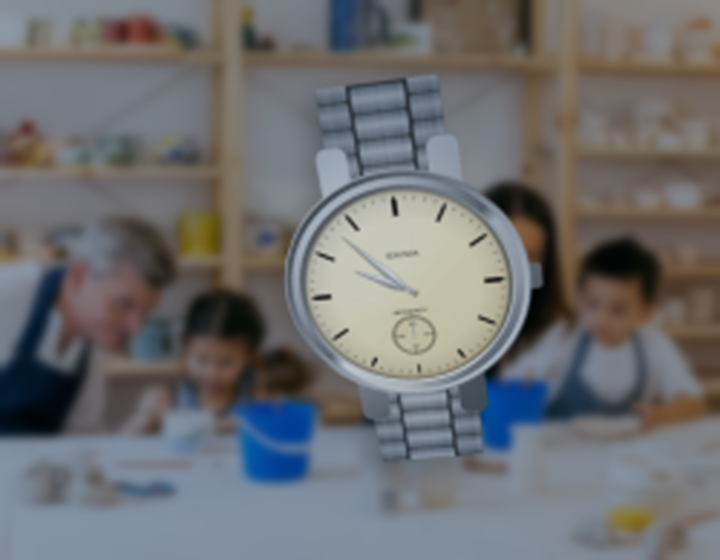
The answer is 9:53
